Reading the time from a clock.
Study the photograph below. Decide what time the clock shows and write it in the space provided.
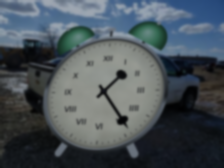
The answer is 1:24
